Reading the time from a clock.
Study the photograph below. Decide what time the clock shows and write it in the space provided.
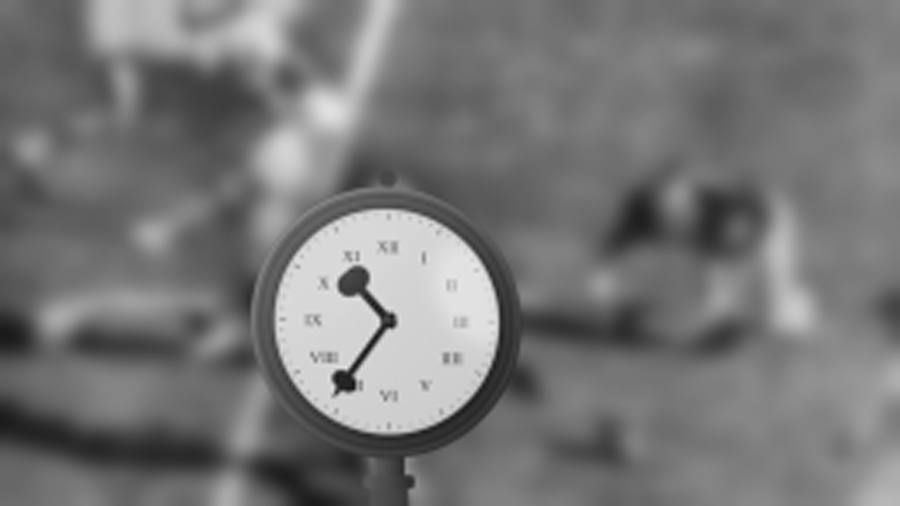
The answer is 10:36
